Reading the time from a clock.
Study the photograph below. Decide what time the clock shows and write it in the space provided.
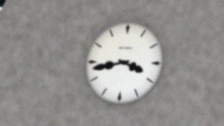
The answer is 3:43
